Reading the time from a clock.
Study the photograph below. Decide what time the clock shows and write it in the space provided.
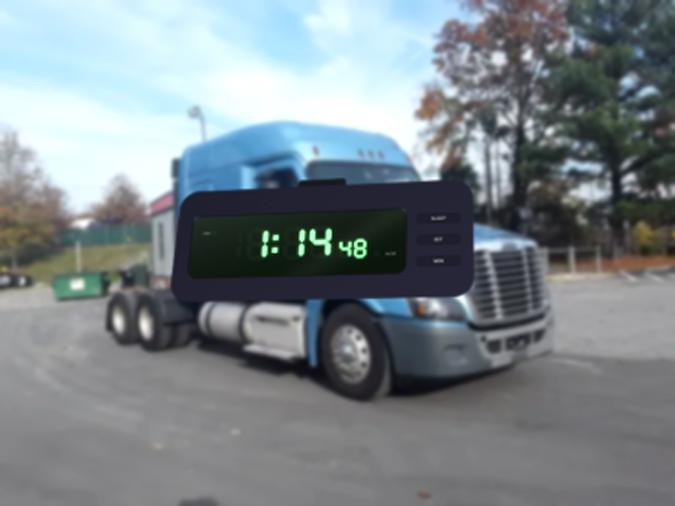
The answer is 1:14:48
